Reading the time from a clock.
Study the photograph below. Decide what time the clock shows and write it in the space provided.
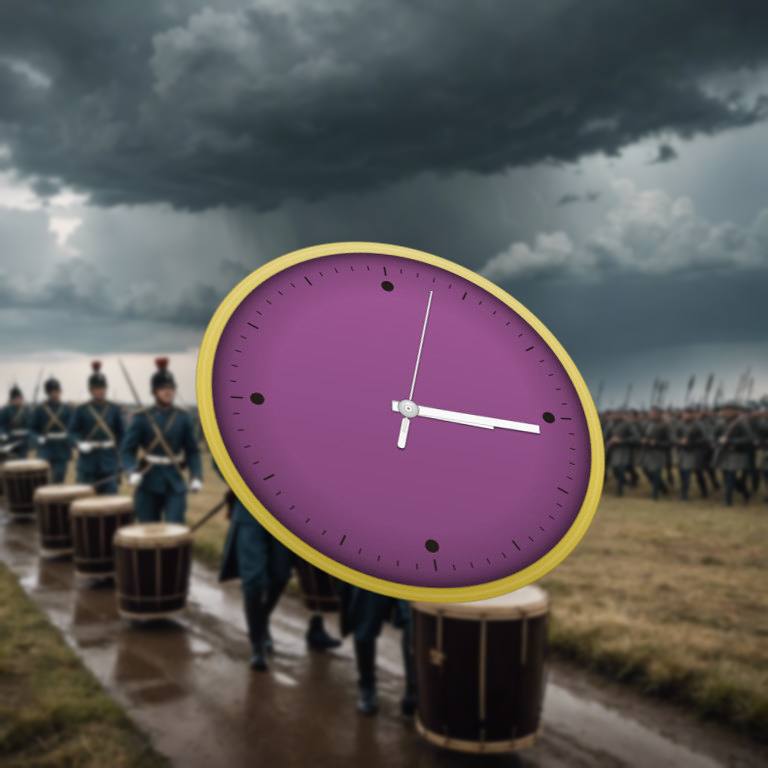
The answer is 3:16:03
